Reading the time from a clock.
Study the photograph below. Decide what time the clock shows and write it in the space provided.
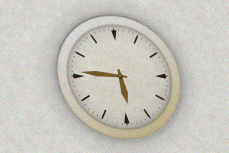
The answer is 5:46
